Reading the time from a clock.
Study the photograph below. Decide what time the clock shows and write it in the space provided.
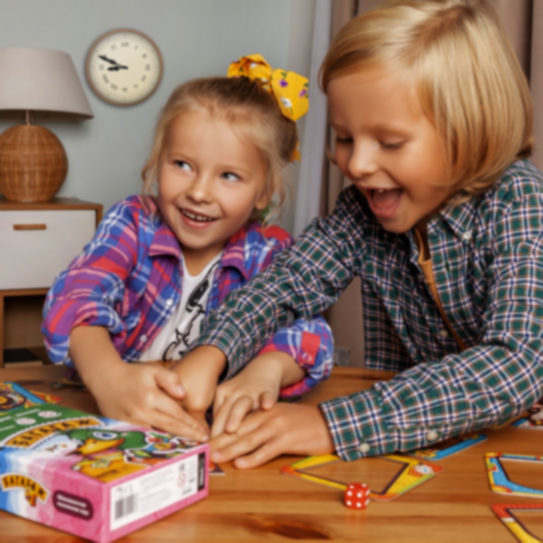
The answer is 8:49
